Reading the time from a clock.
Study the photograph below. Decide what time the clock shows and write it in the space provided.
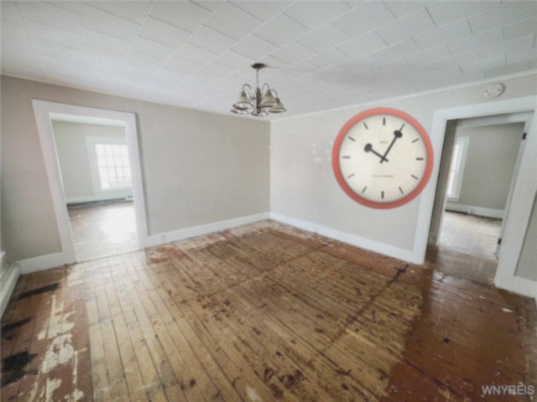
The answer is 10:05
